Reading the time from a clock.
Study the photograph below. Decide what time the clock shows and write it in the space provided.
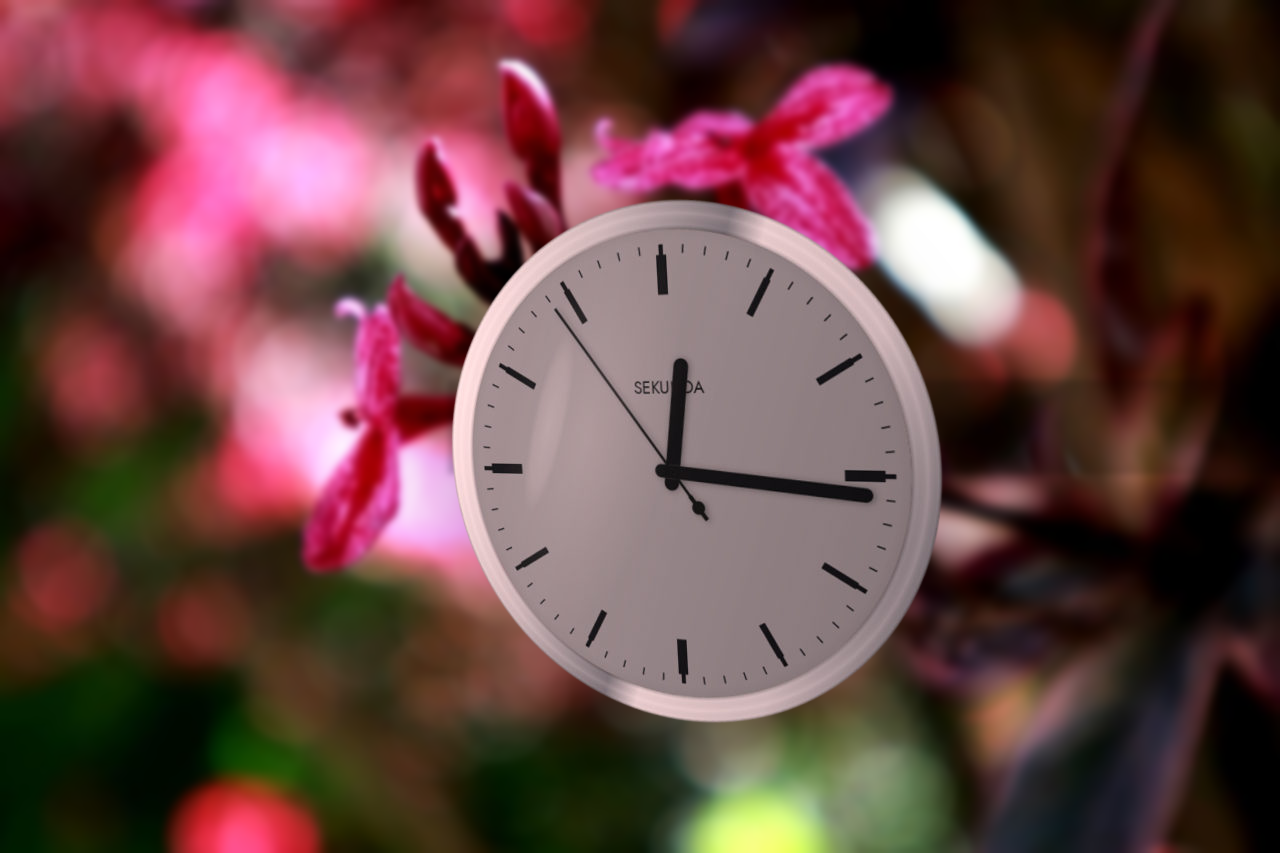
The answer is 12:15:54
